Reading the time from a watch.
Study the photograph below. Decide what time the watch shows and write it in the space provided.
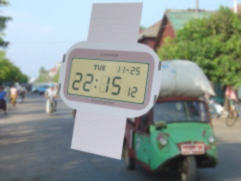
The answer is 22:15
